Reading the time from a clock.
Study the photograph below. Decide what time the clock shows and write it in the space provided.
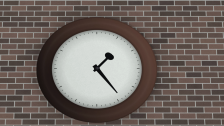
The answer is 1:24
